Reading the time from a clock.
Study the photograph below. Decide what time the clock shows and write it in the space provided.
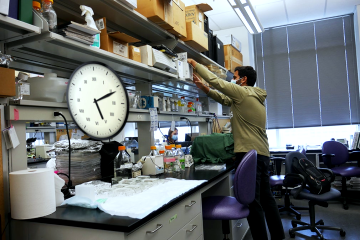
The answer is 5:11
